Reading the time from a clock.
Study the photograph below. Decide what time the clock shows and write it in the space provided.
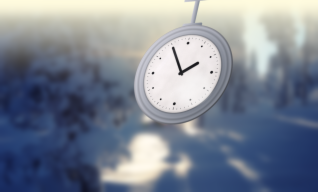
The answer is 1:55
